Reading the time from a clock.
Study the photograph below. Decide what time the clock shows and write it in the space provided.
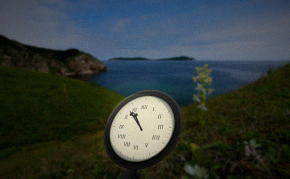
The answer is 10:53
